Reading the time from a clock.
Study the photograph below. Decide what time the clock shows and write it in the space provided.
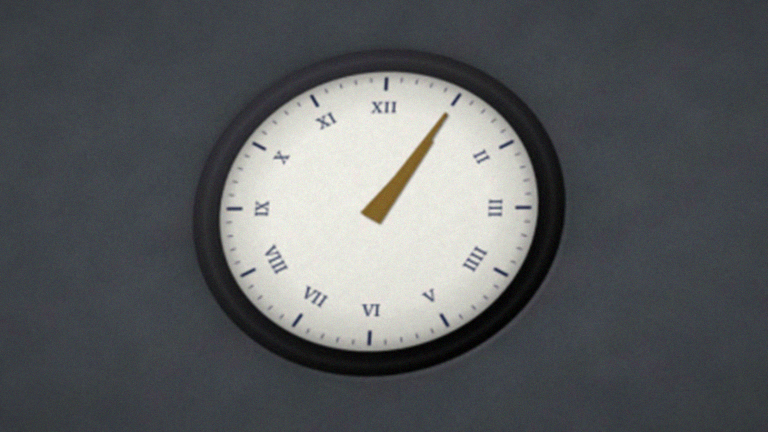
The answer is 1:05
